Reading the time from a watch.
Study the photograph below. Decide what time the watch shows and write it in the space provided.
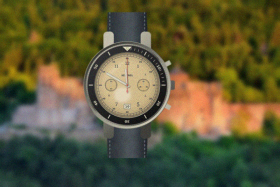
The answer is 11:50
